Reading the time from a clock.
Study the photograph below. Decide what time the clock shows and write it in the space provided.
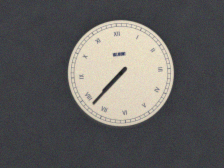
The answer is 7:38
